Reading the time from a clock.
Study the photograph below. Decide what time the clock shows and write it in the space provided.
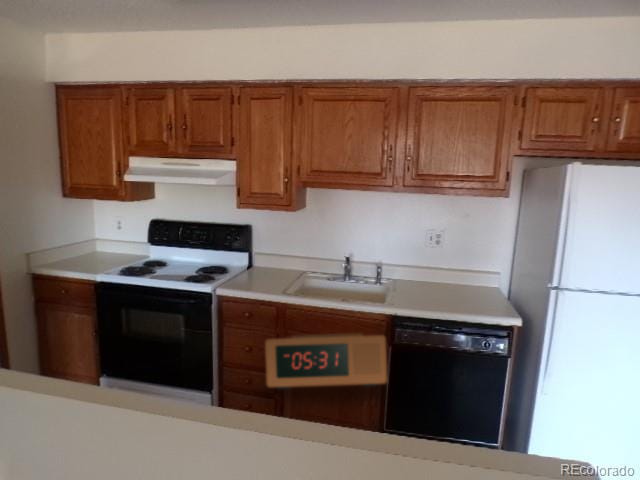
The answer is 5:31
